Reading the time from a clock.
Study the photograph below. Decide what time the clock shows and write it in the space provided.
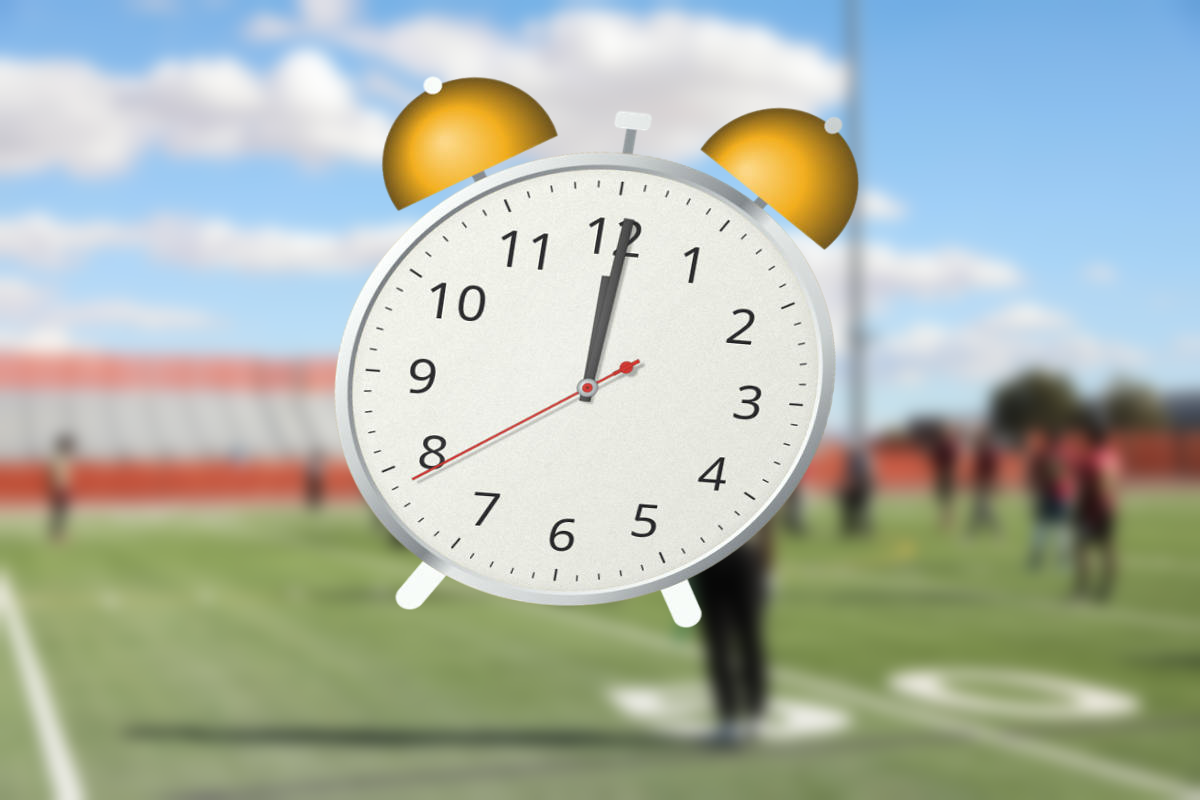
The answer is 12:00:39
